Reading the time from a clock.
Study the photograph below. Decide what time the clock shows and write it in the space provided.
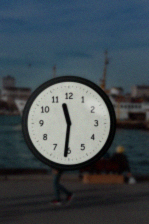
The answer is 11:31
